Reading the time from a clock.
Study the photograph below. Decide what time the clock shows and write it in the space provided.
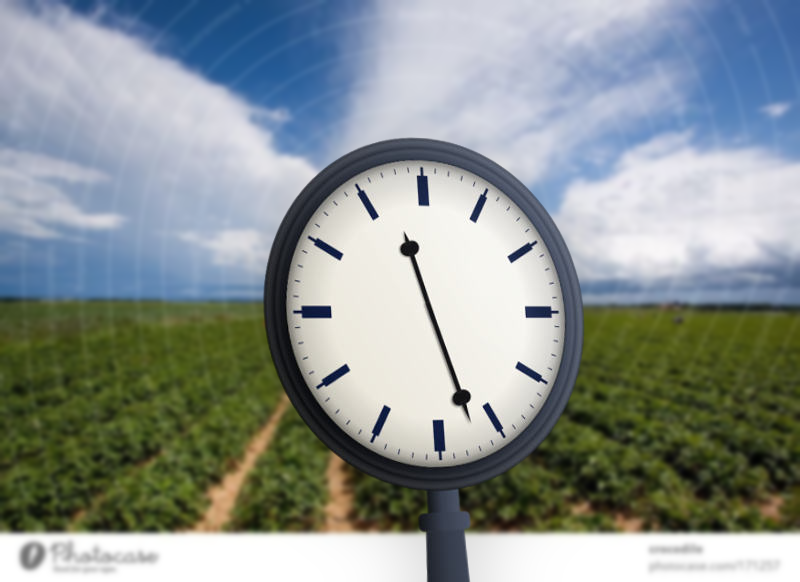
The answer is 11:27
